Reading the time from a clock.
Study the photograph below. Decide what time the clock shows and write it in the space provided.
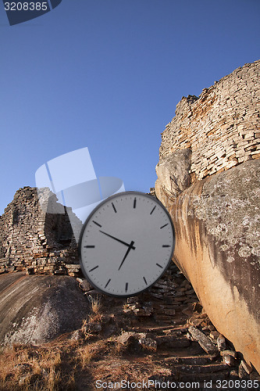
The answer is 6:49
